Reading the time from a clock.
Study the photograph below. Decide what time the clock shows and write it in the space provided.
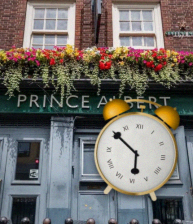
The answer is 5:51
